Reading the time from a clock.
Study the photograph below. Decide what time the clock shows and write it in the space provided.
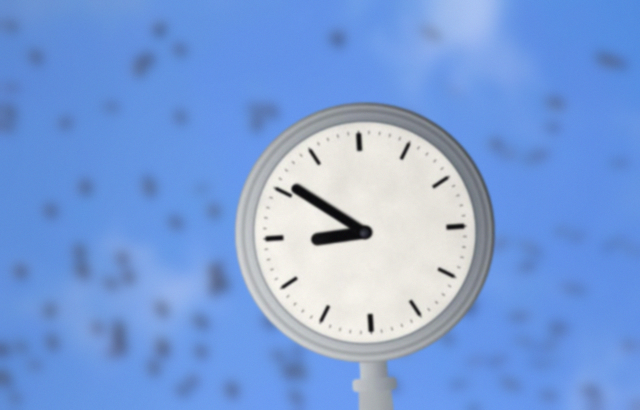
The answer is 8:51
